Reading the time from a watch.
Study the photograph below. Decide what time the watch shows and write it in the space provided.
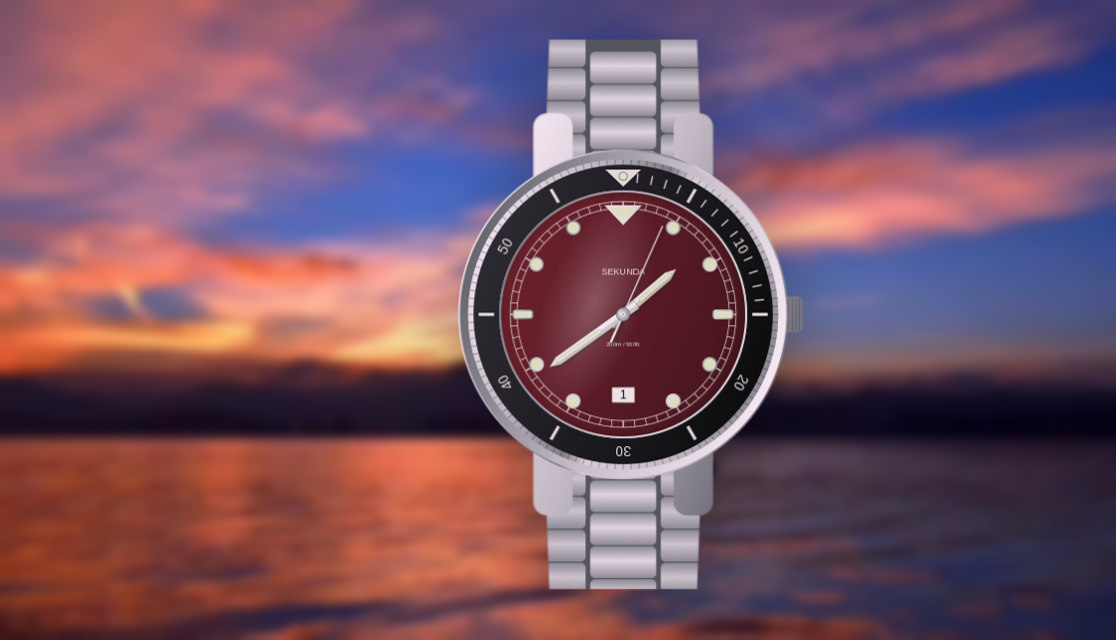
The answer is 1:39:04
